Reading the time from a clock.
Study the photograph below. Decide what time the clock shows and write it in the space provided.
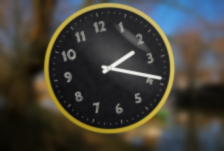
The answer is 2:19
